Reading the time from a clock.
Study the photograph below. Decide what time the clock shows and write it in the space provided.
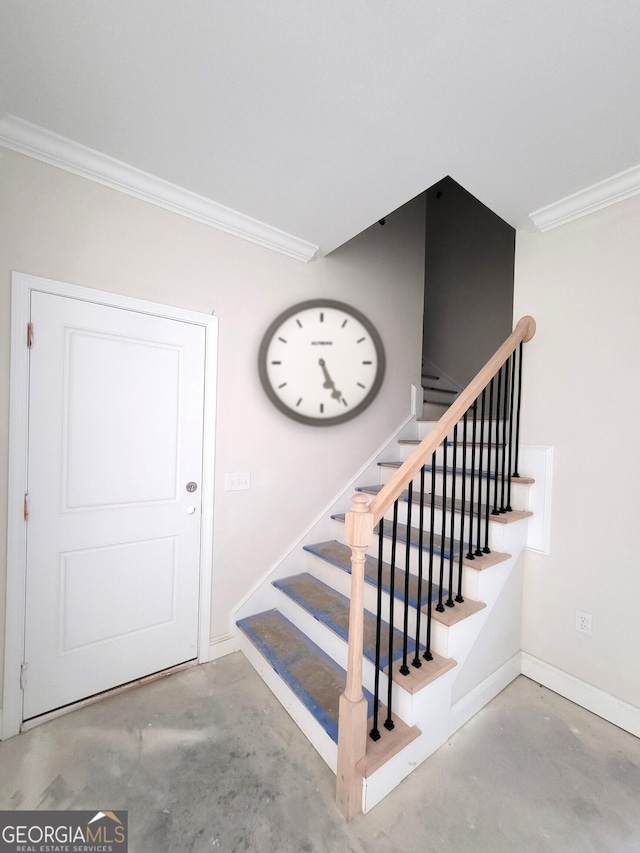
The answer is 5:26
